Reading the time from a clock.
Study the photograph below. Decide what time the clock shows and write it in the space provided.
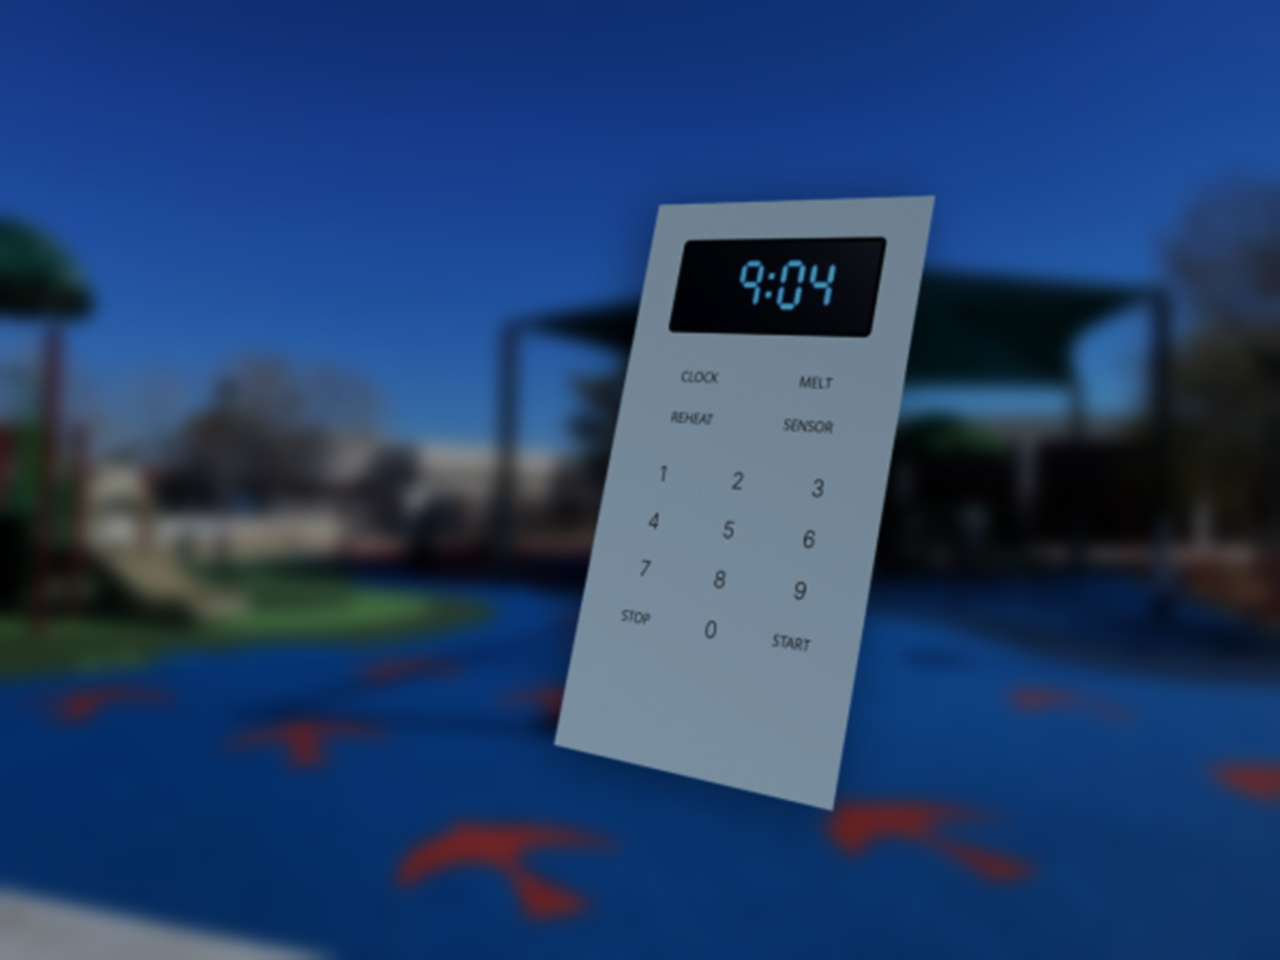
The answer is 9:04
